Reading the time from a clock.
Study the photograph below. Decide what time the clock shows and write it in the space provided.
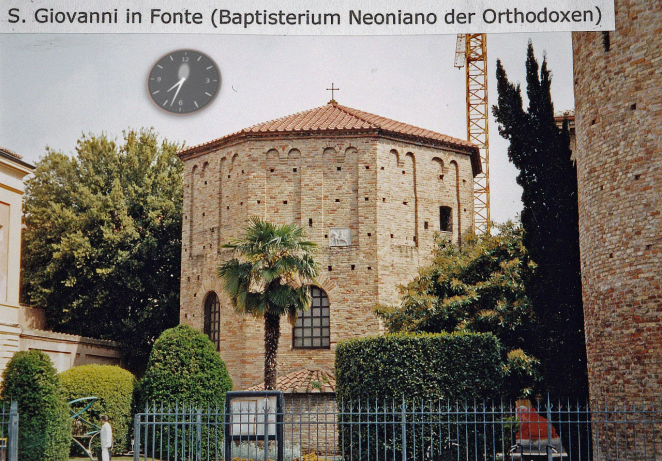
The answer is 7:33
